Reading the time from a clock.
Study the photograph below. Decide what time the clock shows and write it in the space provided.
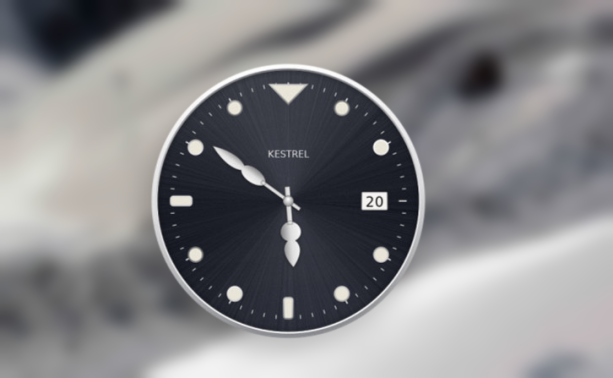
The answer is 5:51
